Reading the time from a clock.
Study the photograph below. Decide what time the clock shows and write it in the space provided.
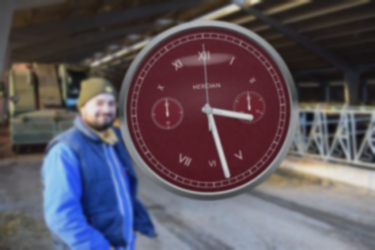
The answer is 3:28
